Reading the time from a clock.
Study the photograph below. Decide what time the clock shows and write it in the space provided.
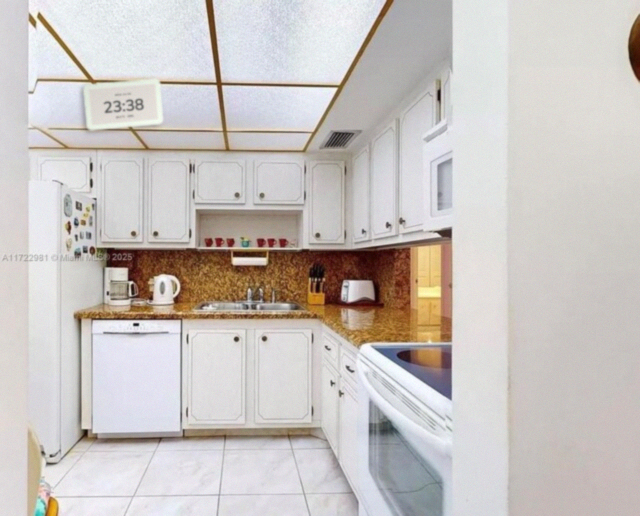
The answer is 23:38
